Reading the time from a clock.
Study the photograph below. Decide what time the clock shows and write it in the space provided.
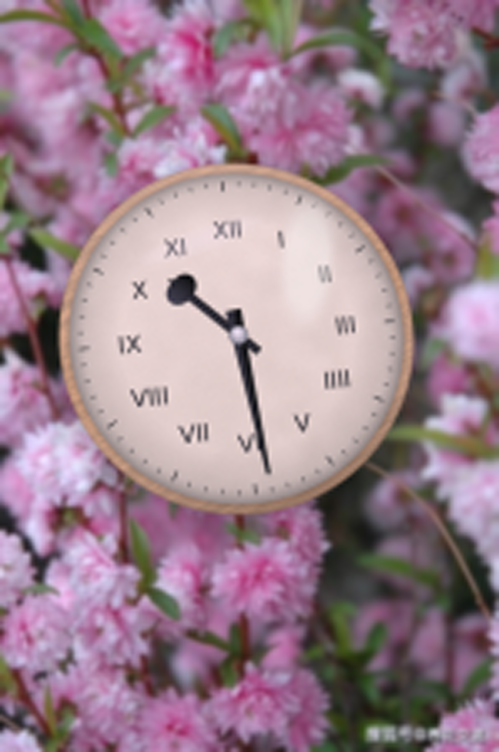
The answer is 10:29
